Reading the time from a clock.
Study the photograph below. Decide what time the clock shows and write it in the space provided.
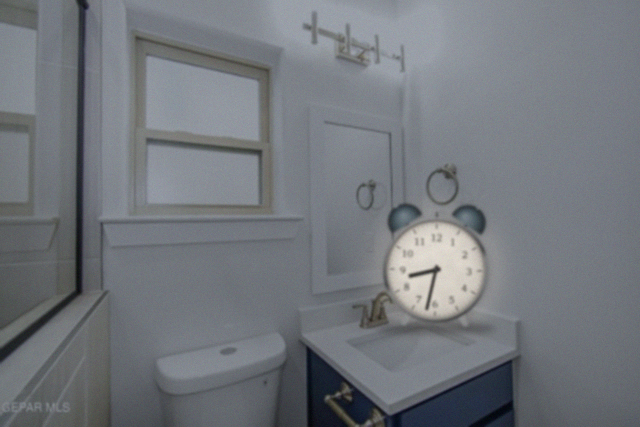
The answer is 8:32
